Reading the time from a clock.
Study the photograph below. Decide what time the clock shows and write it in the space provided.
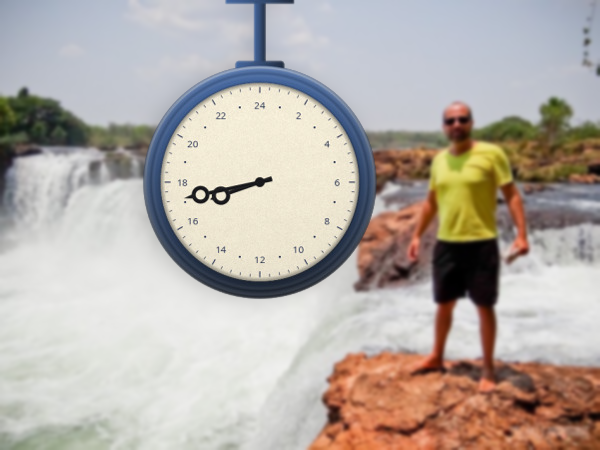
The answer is 16:43
